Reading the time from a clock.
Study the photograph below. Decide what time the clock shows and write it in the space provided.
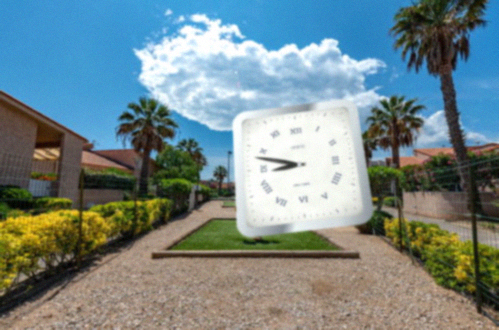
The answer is 8:48
